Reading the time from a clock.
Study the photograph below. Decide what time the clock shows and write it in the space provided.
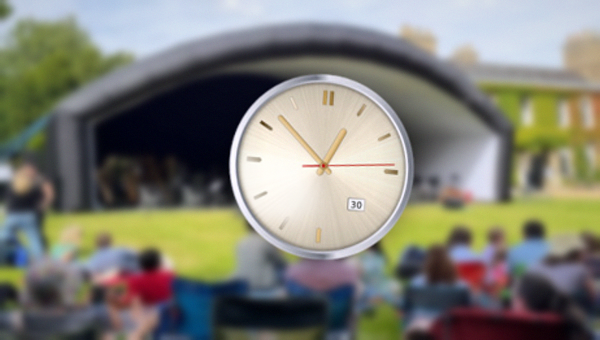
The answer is 12:52:14
